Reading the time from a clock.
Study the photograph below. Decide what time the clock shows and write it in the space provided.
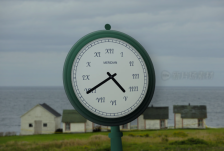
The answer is 4:40
